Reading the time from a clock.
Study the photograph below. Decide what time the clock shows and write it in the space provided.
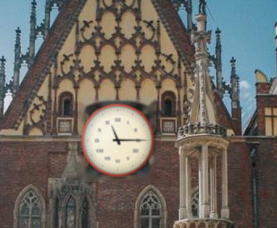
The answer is 11:15
